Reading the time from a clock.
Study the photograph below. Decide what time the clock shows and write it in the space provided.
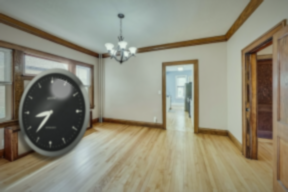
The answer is 8:37
